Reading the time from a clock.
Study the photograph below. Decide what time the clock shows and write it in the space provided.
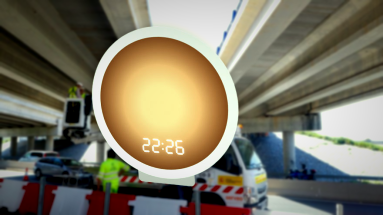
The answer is 22:26
